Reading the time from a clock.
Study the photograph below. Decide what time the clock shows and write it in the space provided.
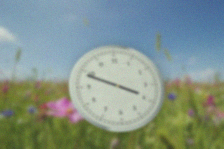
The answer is 3:49
